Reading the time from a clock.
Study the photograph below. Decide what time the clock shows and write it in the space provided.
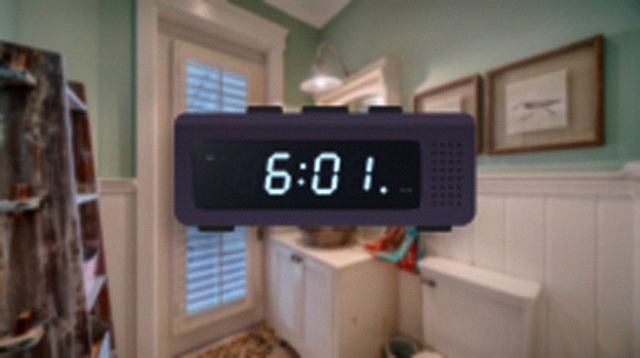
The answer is 6:01
